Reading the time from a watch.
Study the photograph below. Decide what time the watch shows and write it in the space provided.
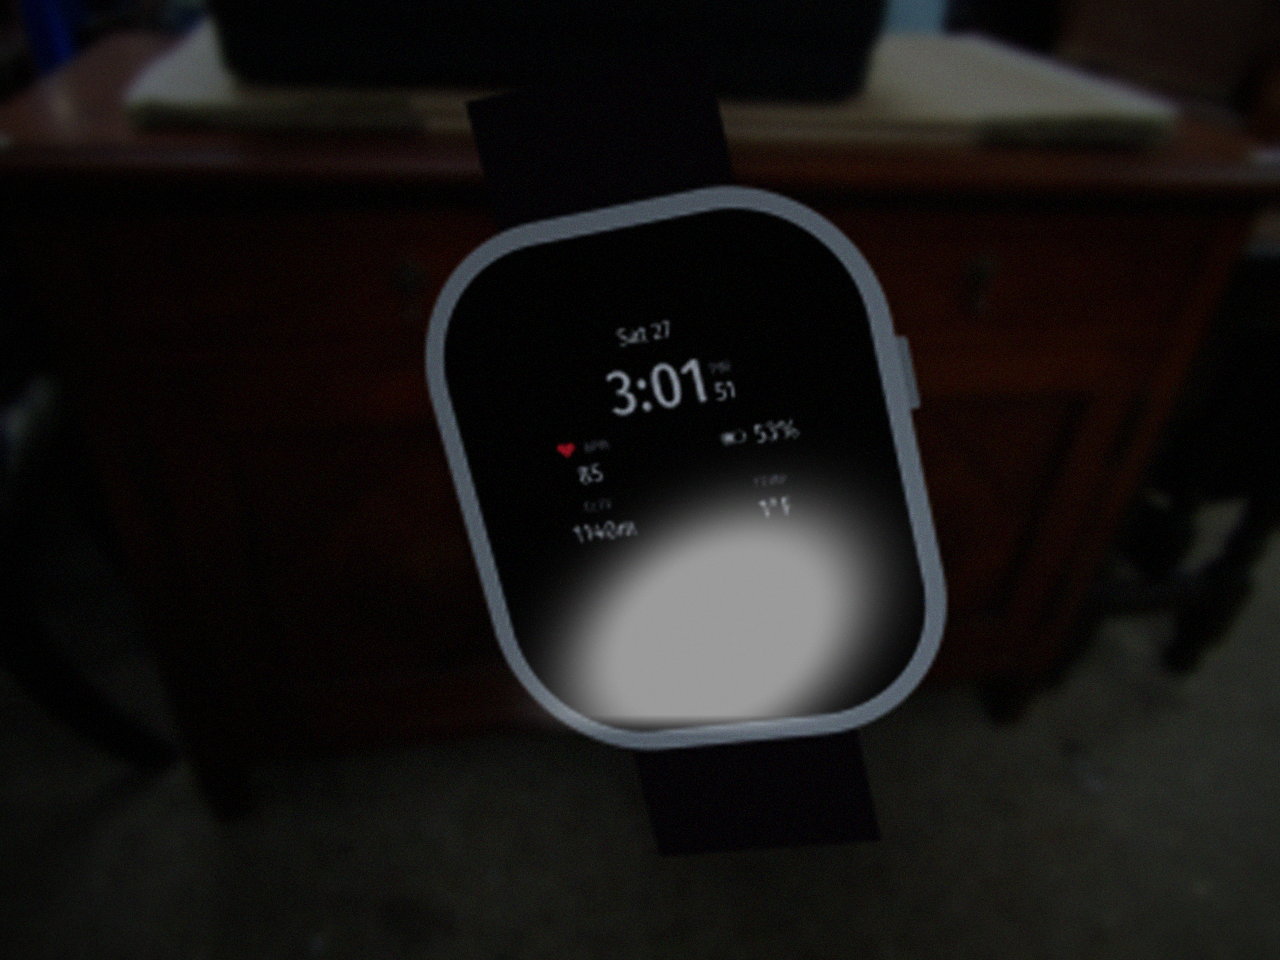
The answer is 3:01
